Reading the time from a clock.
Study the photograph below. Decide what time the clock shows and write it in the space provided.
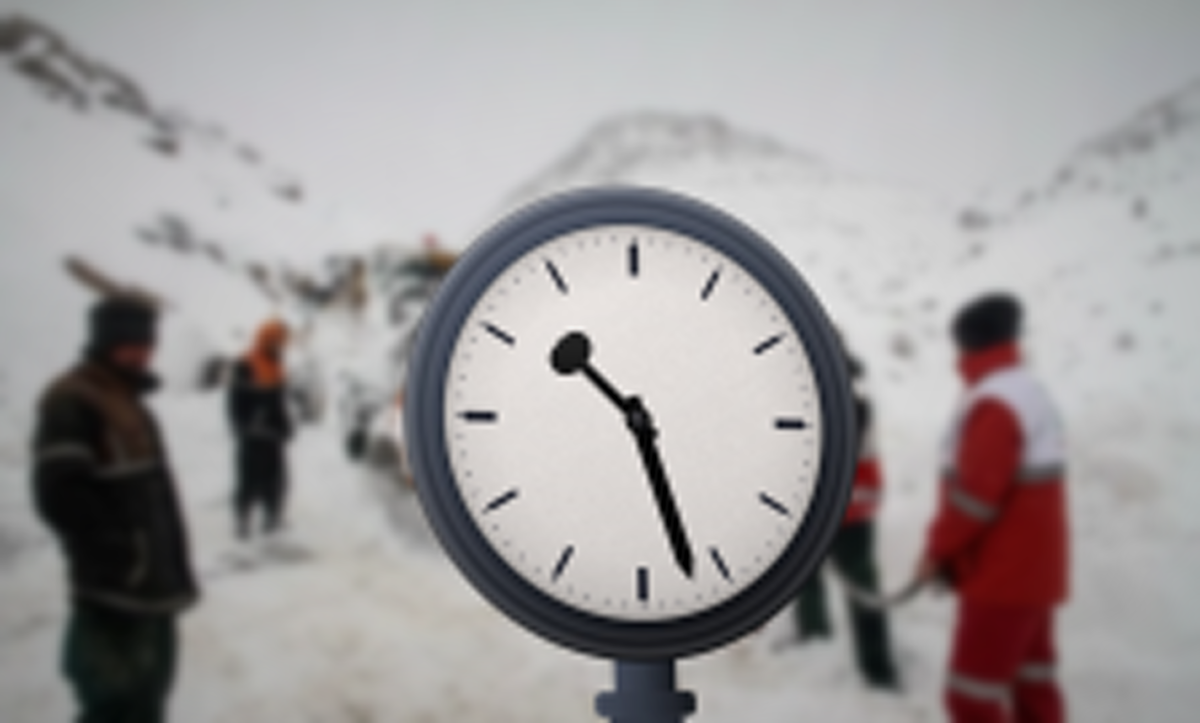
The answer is 10:27
